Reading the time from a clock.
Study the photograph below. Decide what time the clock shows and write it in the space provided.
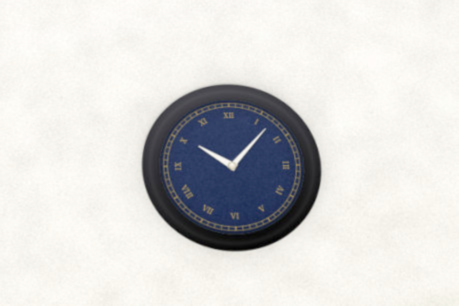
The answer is 10:07
